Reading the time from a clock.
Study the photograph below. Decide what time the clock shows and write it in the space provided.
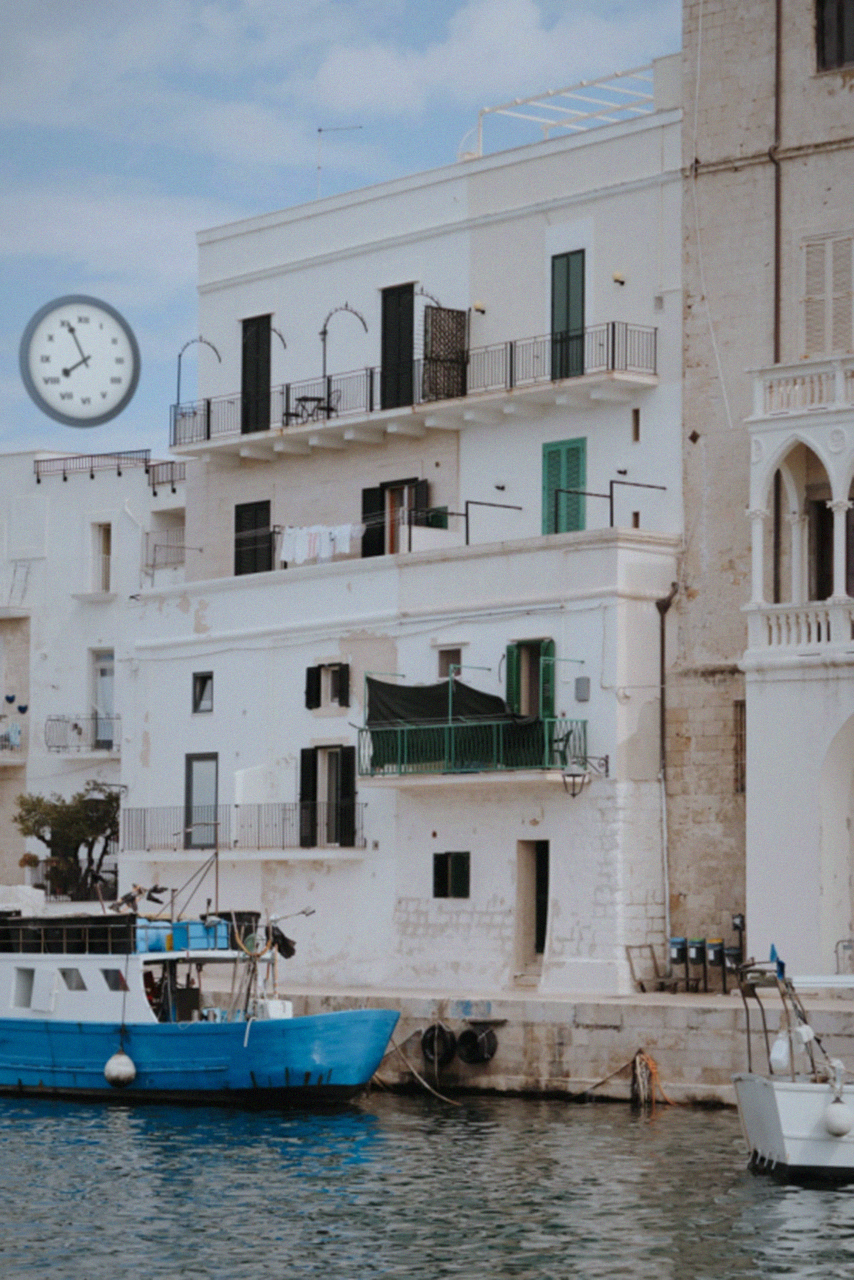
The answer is 7:56
